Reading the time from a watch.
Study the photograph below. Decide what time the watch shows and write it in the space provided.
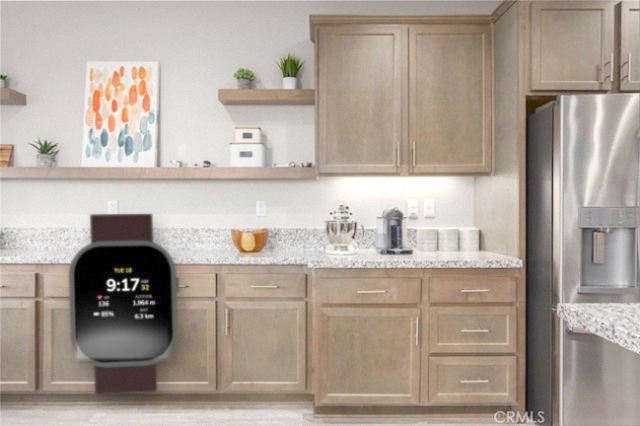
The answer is 9:17
